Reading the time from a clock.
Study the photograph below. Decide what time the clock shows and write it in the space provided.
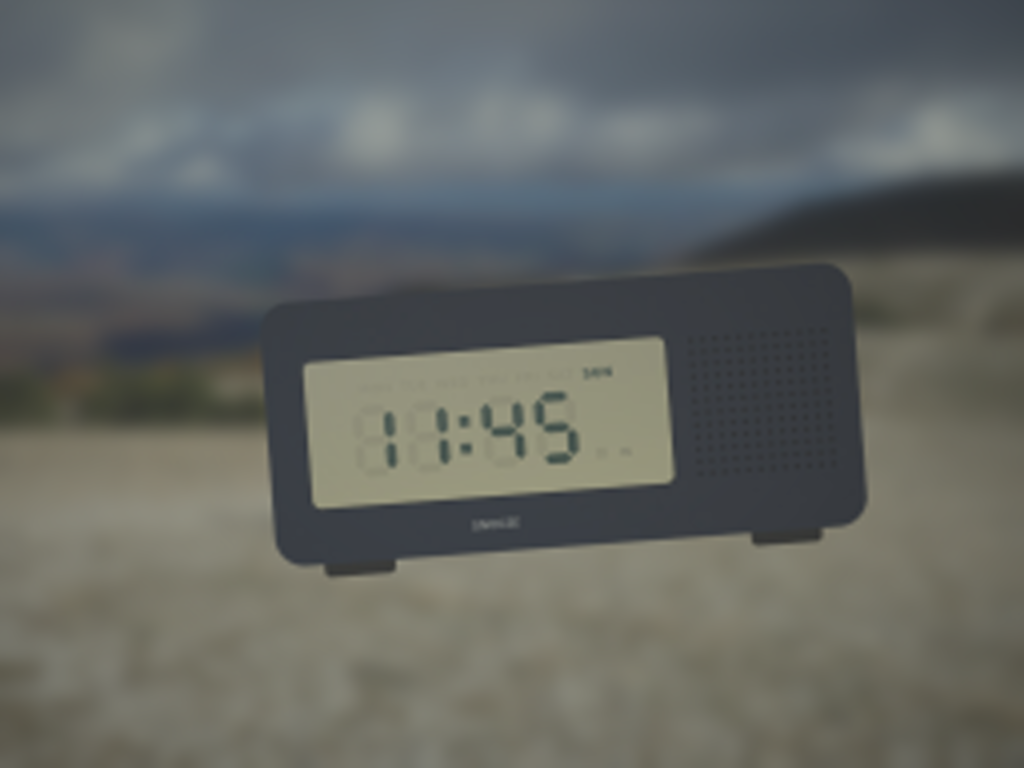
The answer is 11:45
